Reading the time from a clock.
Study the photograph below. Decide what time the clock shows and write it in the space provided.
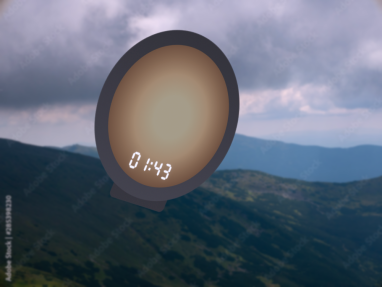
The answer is 1:43
